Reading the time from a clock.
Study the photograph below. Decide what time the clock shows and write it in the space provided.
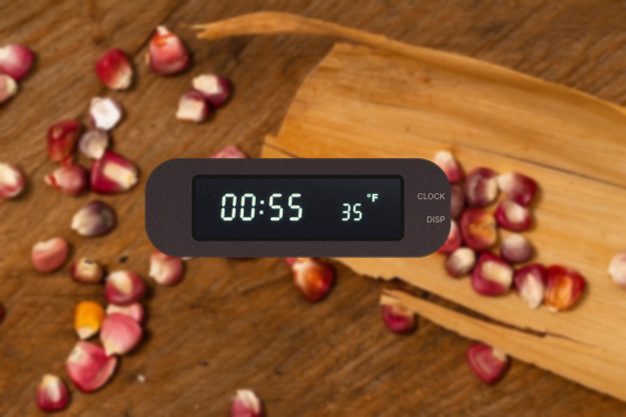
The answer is 0:55
